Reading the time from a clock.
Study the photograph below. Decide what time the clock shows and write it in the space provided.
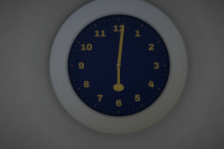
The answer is 6:01
